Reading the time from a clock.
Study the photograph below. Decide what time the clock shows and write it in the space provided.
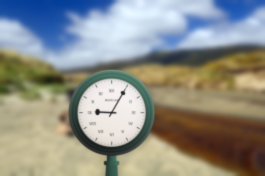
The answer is 9:05
